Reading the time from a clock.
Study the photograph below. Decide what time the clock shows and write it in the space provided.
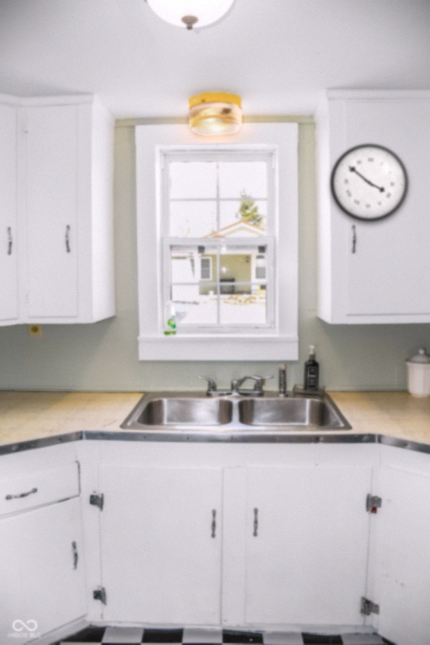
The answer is 3:51
